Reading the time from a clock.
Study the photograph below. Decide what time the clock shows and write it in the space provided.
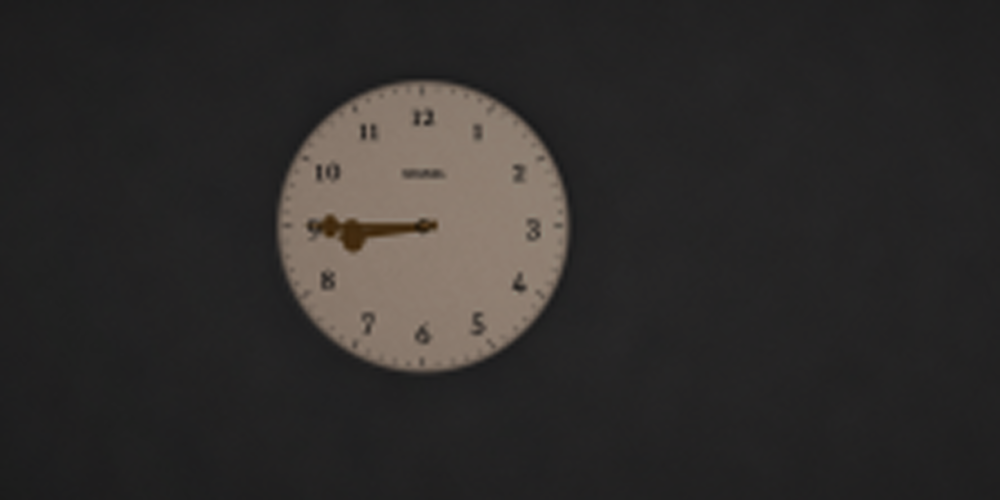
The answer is 8:45
